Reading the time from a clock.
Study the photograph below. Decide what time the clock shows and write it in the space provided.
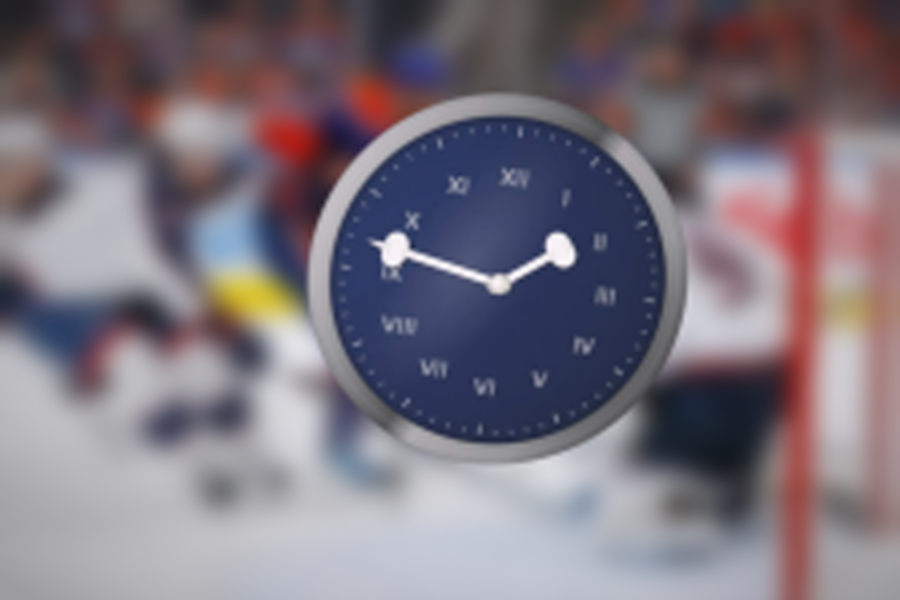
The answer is 1:47
